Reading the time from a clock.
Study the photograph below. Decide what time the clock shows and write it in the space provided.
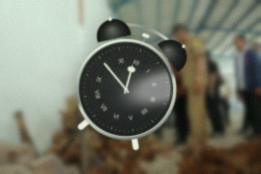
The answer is 11:50
